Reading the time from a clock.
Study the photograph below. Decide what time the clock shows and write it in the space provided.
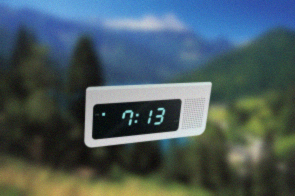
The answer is 7:13
